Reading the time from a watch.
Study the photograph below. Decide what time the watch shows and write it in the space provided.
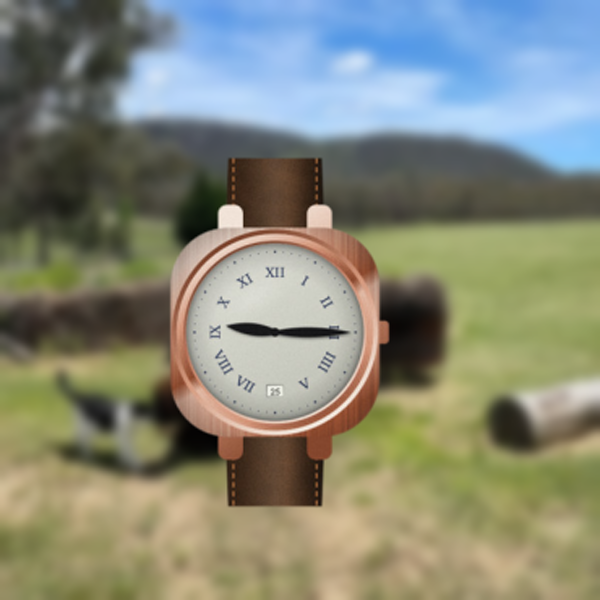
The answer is 9:15
